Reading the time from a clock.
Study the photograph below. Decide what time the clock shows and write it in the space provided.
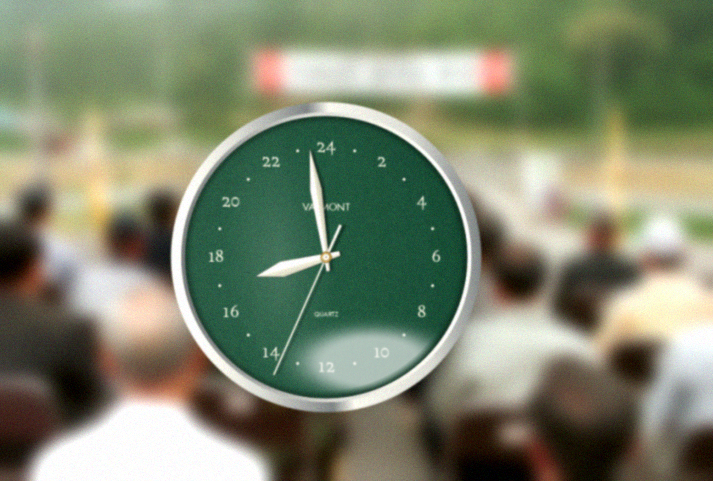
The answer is 16:58:34
